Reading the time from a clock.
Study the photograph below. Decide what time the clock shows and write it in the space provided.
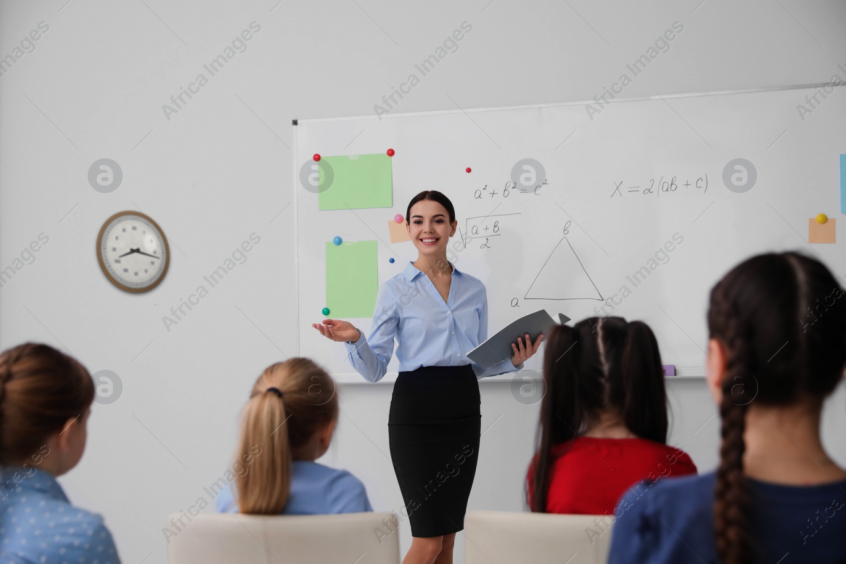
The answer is 8:17
